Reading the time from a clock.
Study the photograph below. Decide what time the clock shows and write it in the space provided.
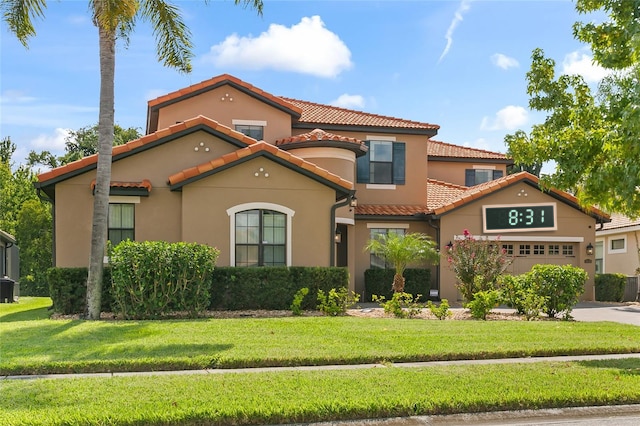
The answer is 8:31
